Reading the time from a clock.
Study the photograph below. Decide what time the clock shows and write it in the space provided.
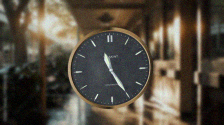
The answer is 11:25
